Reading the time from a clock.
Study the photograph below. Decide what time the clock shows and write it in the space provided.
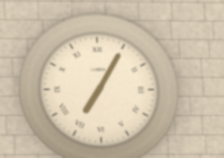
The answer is 7:05
